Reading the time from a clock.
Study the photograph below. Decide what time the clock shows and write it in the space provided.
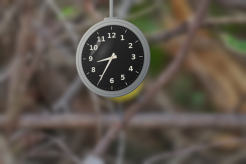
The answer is 8:35
